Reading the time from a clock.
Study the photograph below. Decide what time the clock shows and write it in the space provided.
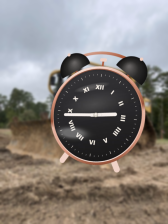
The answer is 2:44
